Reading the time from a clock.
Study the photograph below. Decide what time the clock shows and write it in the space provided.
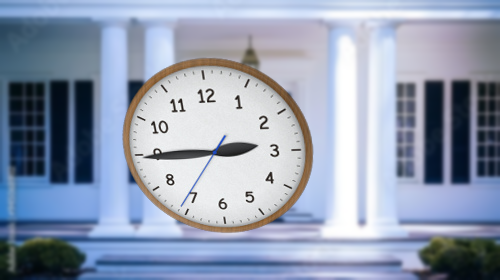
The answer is 2:44:36
